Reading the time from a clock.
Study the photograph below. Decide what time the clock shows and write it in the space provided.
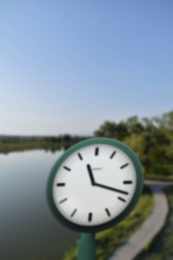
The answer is 11:18
